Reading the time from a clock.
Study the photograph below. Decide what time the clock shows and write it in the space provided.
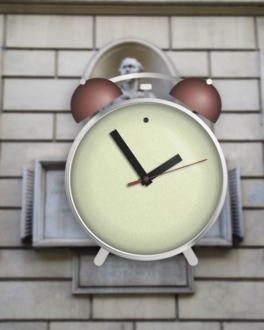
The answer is 1:54:12
